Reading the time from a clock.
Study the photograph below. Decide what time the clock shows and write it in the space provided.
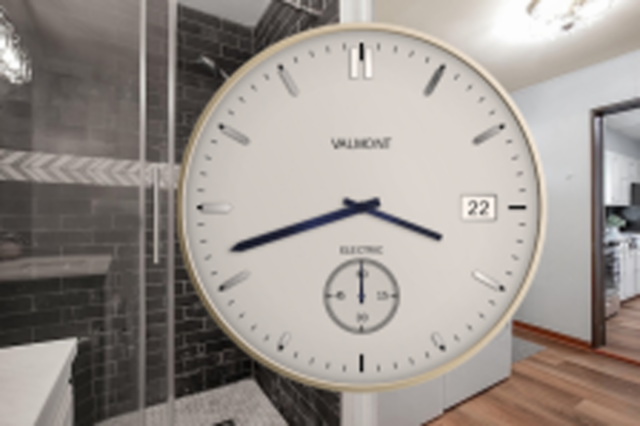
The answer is 3:42
